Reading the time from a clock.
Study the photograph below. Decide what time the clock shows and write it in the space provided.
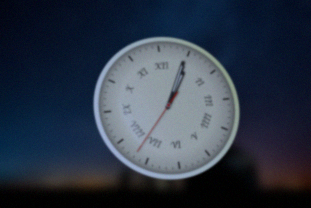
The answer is 1:04:37
